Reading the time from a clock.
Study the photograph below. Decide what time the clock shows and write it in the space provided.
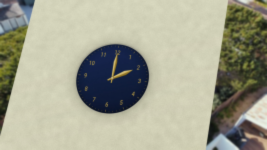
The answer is 2:00
